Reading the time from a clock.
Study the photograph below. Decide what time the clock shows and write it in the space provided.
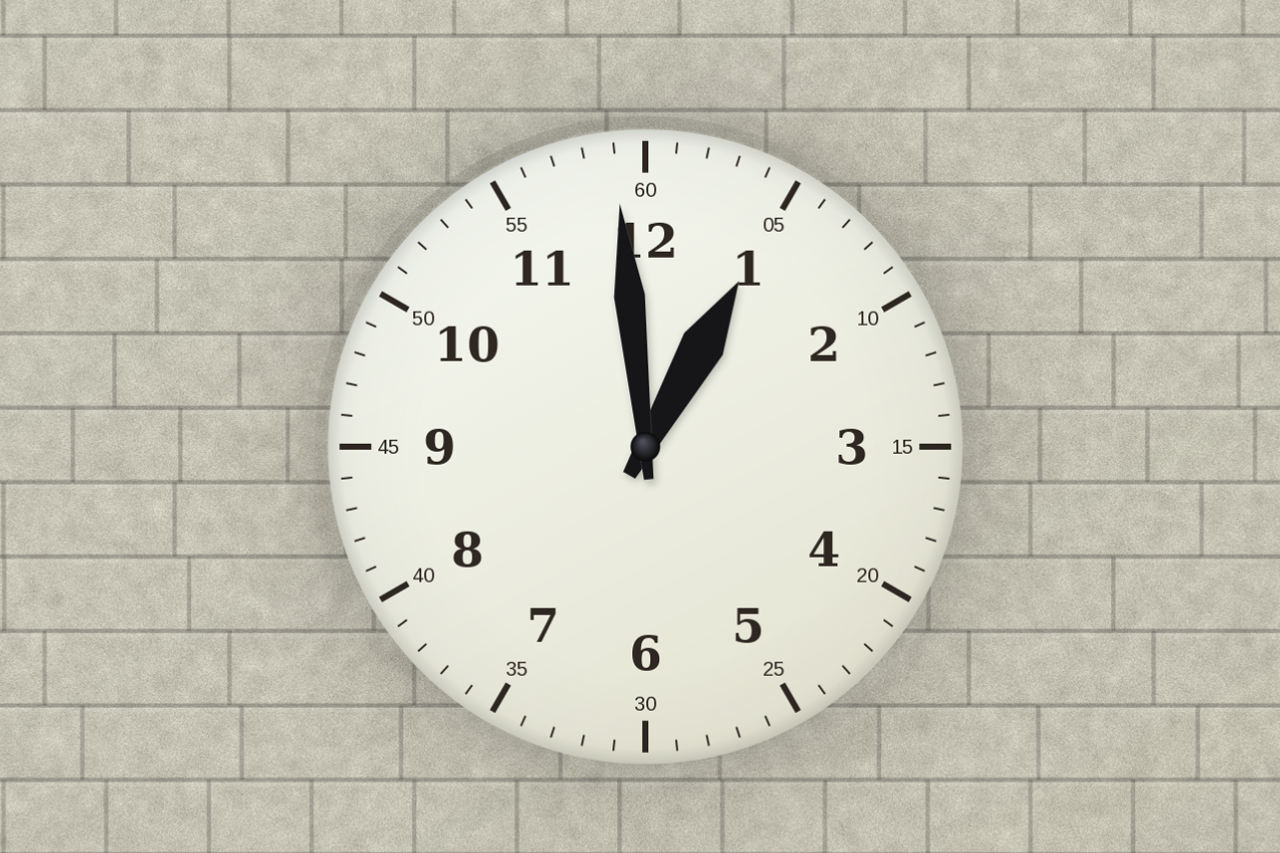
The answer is 12:59
